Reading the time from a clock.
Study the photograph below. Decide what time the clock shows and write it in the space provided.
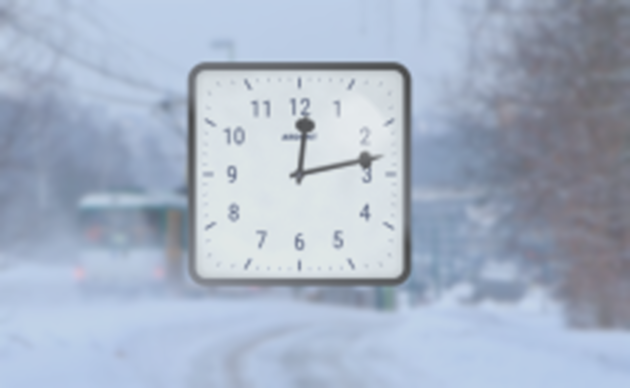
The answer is 12:13
